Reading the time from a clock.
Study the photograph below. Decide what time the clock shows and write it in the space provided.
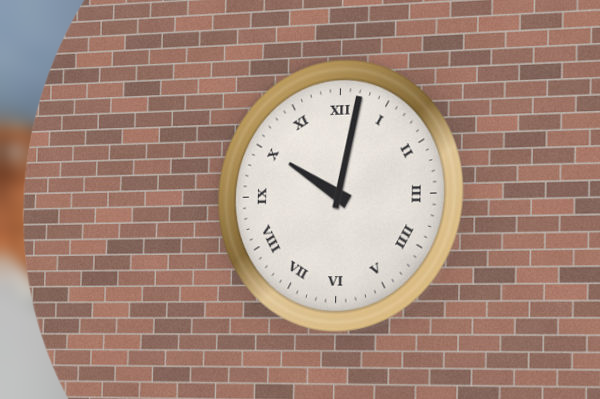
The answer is 10:02
